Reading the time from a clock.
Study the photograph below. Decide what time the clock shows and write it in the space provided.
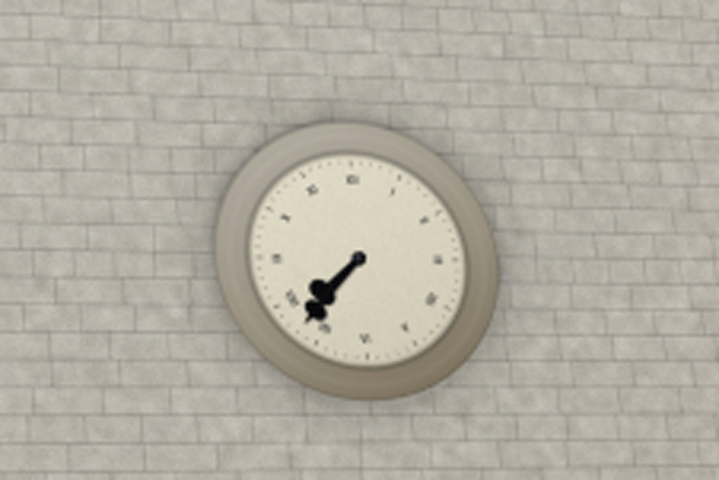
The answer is 7:37
